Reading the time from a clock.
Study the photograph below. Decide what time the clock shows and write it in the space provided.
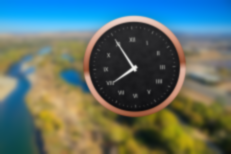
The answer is 7:55
